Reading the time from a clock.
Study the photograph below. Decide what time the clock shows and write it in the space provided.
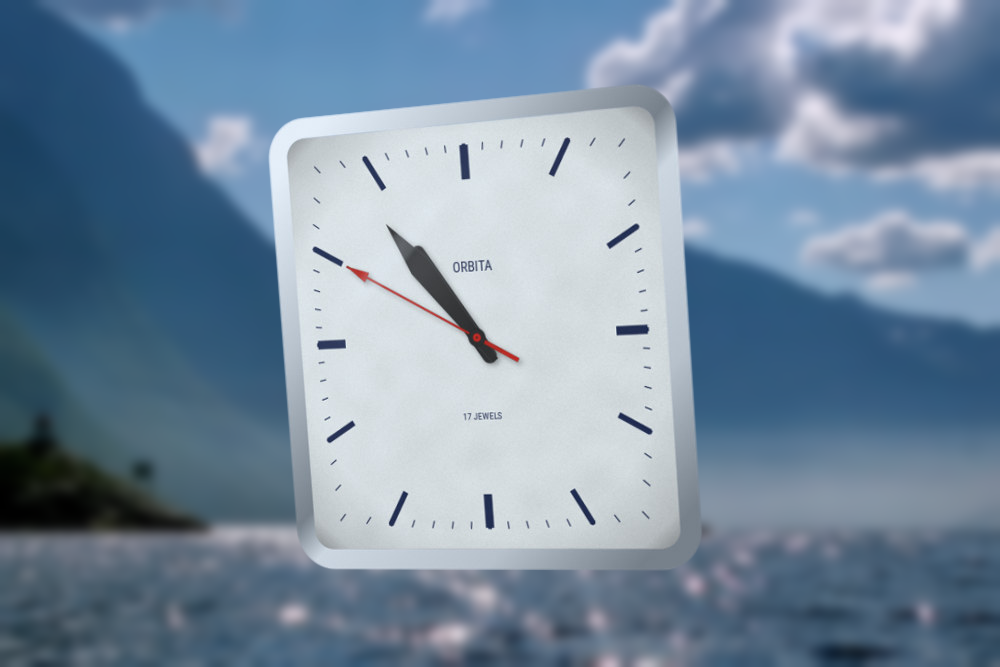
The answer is 10:53:50
